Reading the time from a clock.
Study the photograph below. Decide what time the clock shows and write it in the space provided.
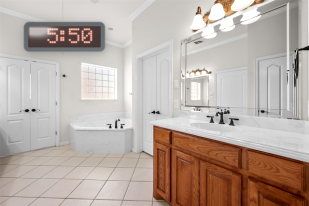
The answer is 5:50
